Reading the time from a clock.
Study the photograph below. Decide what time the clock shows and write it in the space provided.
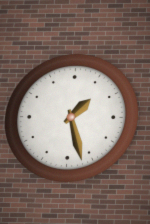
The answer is 1:27
